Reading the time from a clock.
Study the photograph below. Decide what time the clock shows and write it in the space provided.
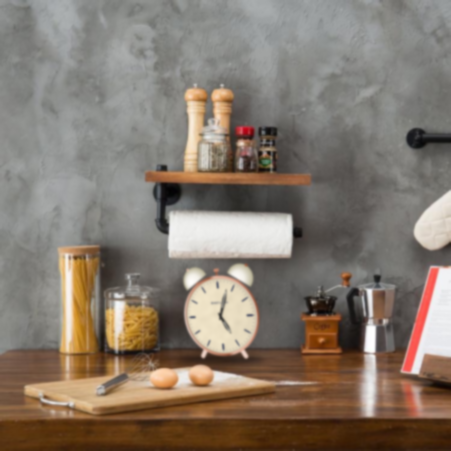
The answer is 5:03
